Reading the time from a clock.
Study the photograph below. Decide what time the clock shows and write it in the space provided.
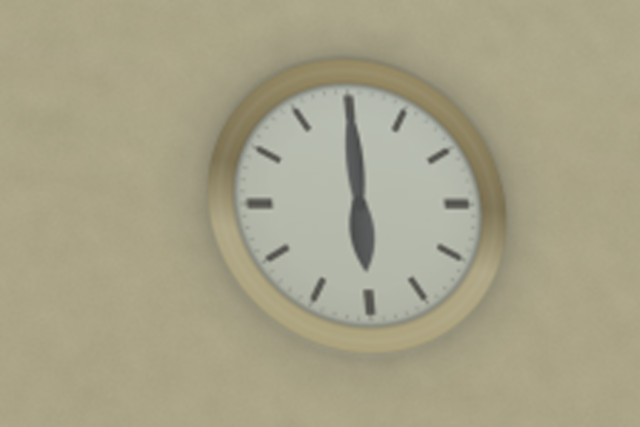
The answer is 6:00
